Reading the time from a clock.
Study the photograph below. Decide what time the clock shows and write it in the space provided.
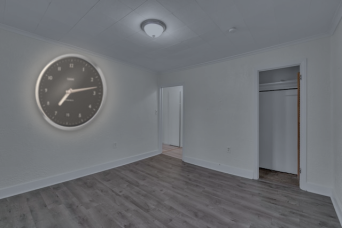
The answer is 7:13
